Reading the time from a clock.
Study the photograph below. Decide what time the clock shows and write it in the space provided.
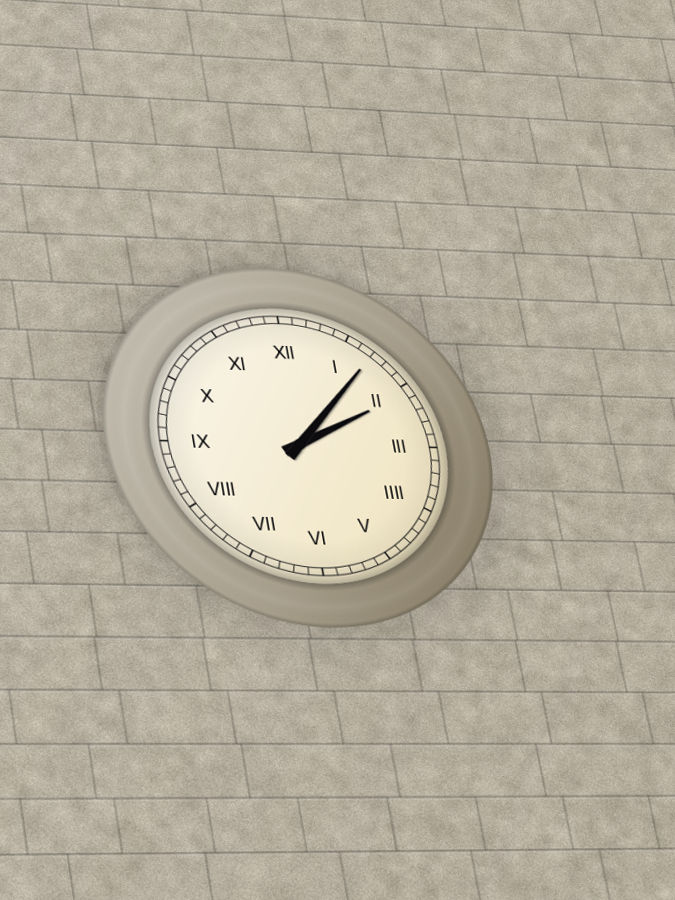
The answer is 2:07
